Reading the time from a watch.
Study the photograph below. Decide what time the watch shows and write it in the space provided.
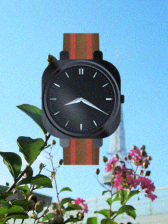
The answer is 8:20
